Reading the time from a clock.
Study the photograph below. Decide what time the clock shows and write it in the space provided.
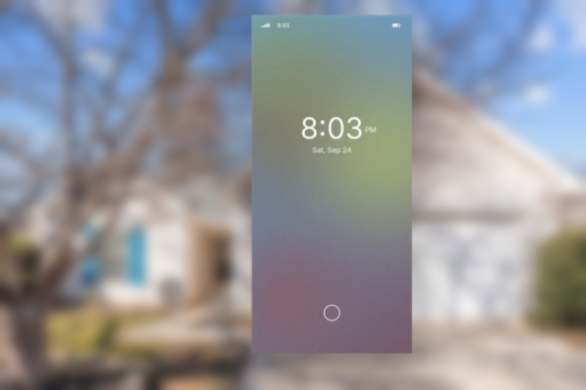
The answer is 8:03
